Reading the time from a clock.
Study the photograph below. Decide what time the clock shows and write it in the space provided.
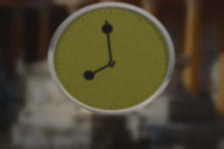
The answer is 7:59
